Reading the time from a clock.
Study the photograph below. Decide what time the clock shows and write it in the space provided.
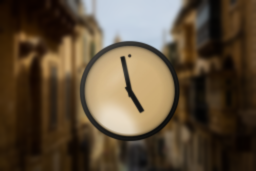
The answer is 4:58
